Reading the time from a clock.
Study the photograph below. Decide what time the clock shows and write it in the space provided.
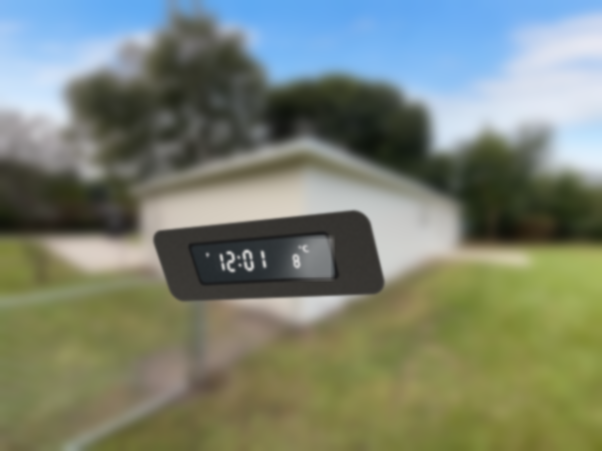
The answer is 12:01
